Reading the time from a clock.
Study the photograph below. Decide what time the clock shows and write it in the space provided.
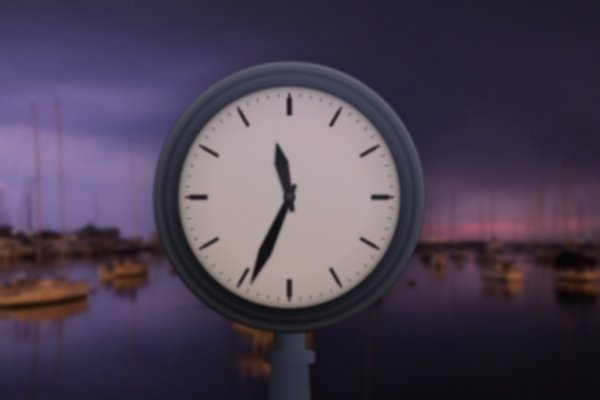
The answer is 11:34
